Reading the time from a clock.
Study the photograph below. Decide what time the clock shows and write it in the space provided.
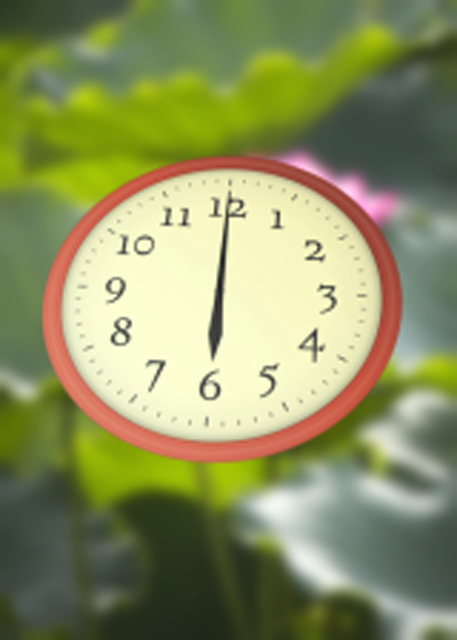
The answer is 6:00
